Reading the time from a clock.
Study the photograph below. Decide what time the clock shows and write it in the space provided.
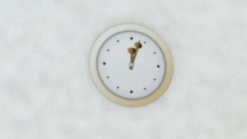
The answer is 12:03
